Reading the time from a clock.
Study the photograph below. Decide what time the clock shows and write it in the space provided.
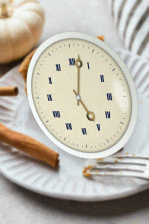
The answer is 5:02
